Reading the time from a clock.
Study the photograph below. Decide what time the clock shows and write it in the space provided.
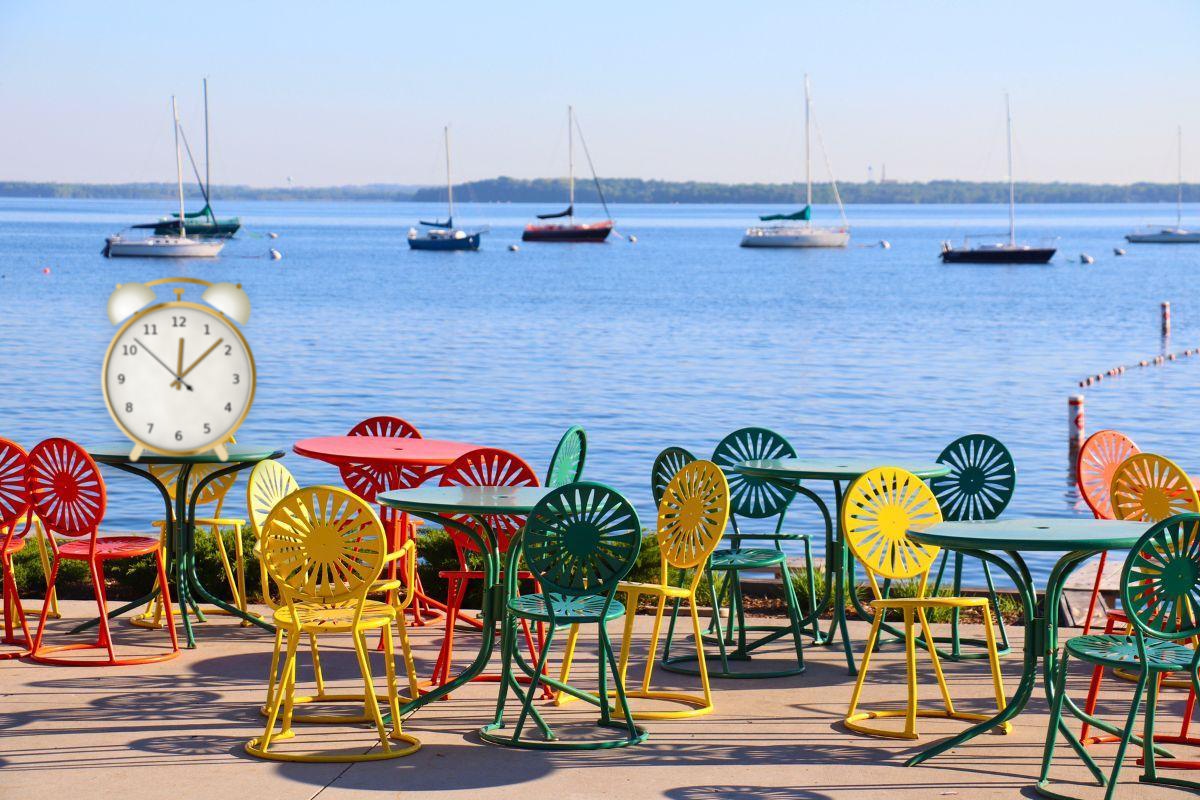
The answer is 12:07:52
